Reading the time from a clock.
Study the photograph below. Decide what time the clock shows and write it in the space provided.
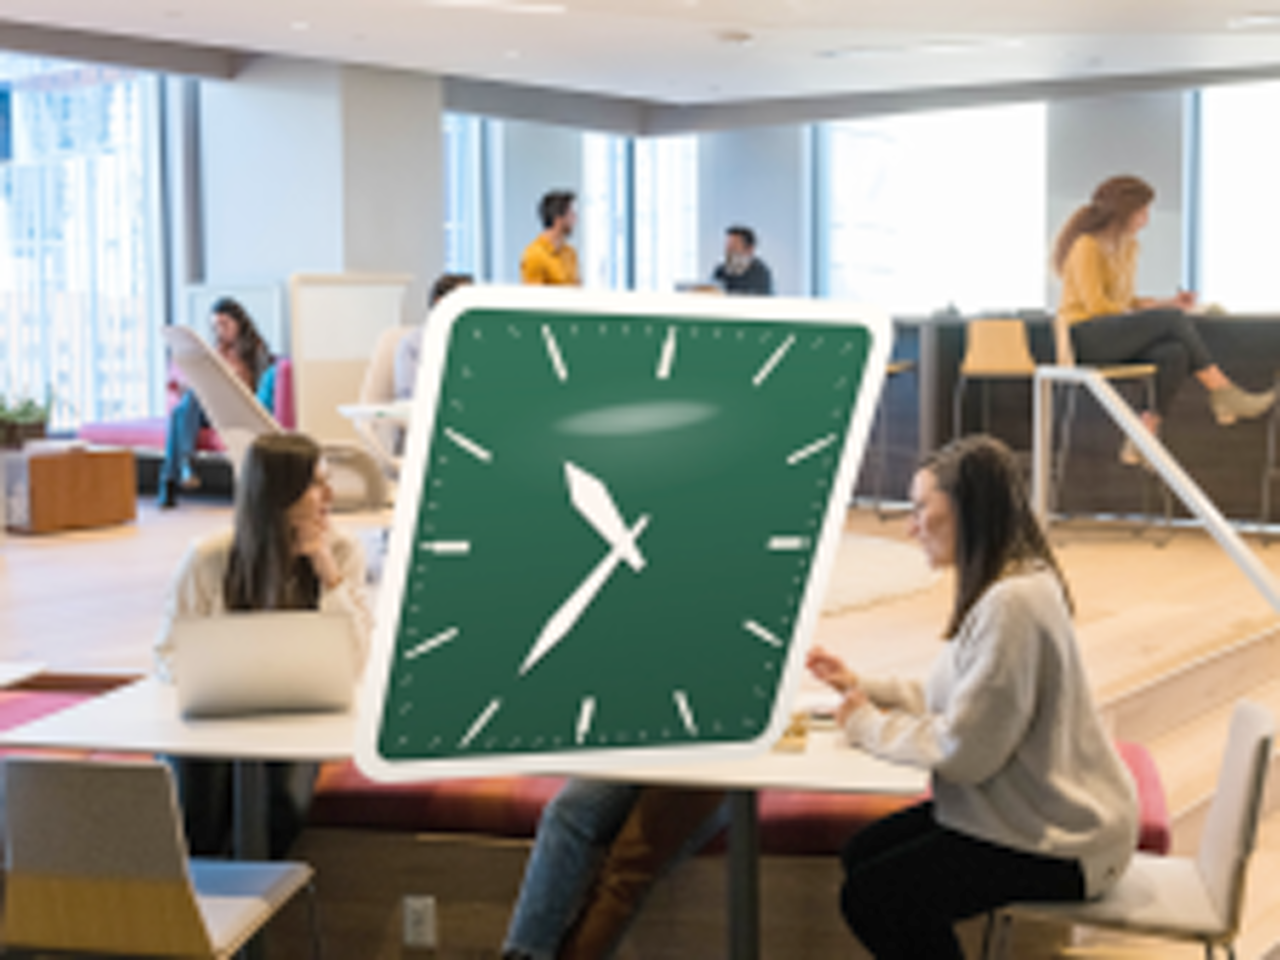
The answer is 10:35
